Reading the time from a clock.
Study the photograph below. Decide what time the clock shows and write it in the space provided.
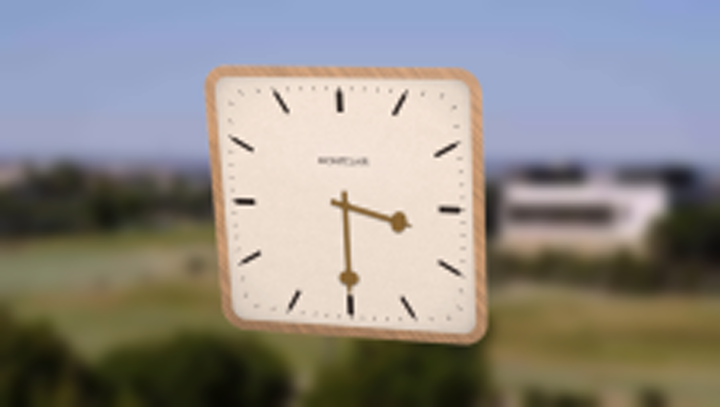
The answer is 3:30
